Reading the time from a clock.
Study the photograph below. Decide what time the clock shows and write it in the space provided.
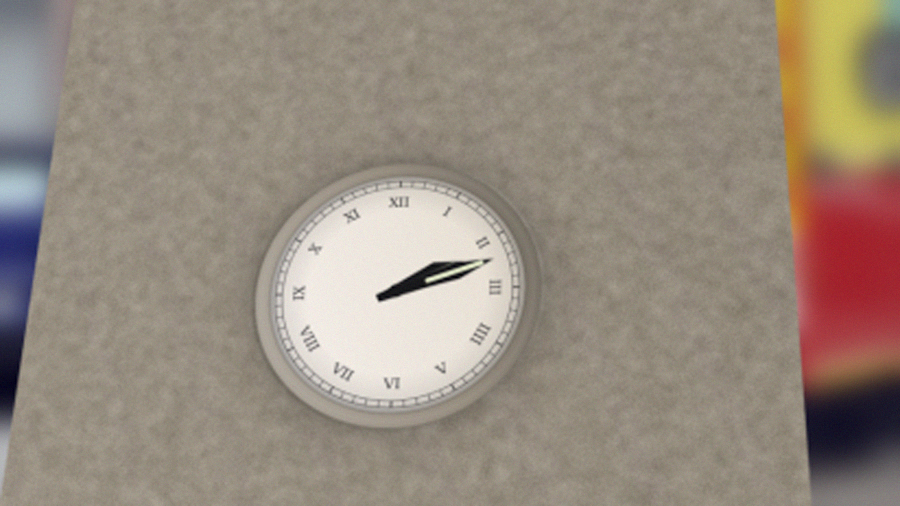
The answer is 2:12
